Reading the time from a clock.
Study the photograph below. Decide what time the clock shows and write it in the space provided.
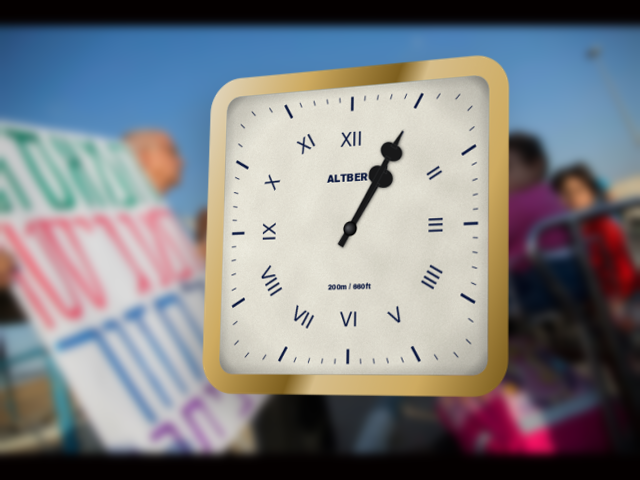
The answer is 1:05
